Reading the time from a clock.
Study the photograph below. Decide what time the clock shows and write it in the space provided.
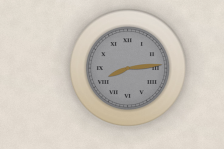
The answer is 8:14
